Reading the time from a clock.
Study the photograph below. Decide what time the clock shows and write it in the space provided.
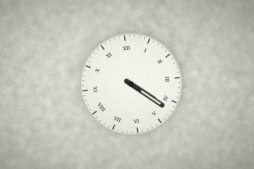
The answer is 4:22
